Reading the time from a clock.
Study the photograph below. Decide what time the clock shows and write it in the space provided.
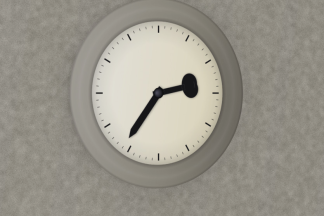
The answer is 2:36
